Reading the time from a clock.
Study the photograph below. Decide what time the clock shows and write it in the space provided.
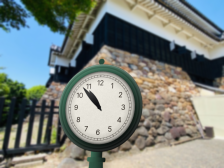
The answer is 10:53
